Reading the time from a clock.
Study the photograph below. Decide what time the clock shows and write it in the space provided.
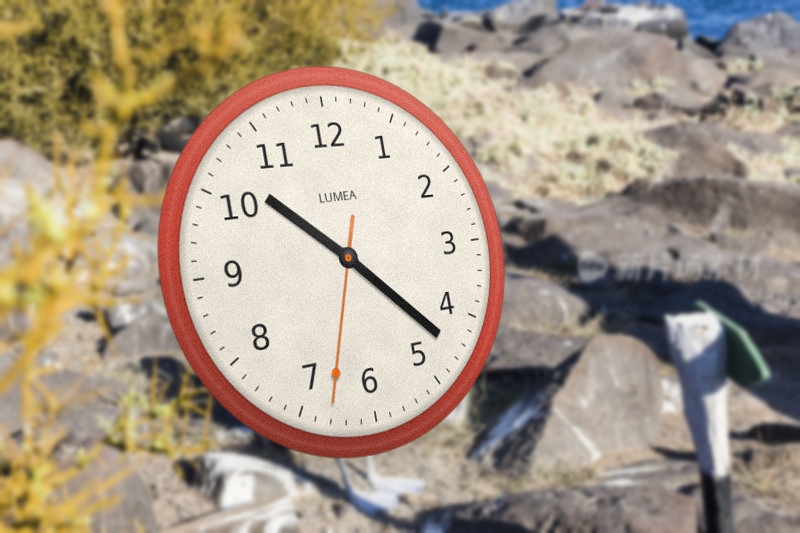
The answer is 10:22:33
